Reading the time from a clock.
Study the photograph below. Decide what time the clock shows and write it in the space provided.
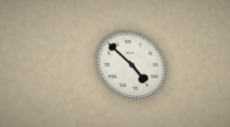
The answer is 4:53
